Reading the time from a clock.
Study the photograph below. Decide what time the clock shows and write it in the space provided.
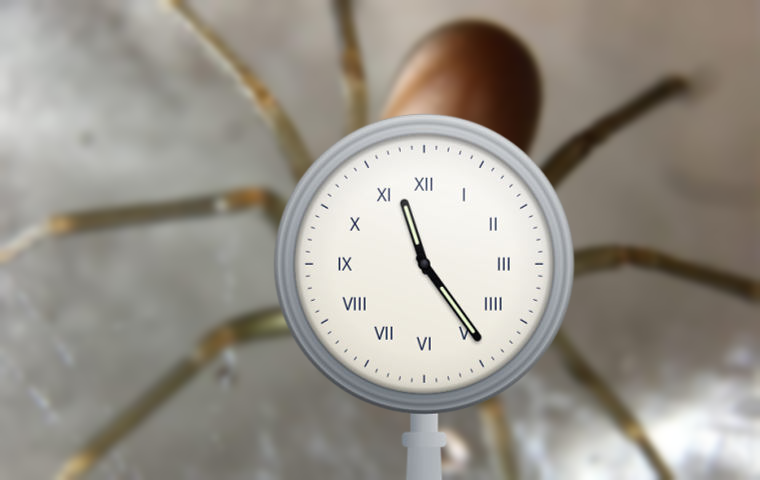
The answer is 11:24
